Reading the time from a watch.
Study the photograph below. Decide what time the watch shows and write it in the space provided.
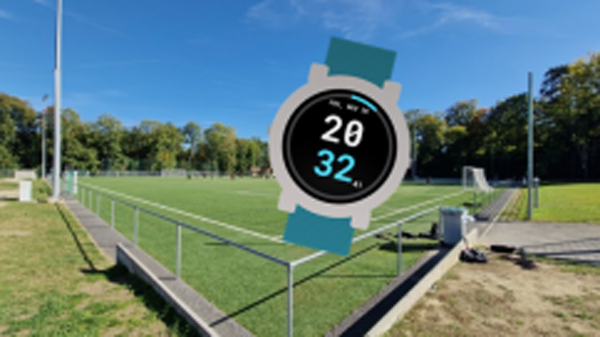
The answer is 20:32
